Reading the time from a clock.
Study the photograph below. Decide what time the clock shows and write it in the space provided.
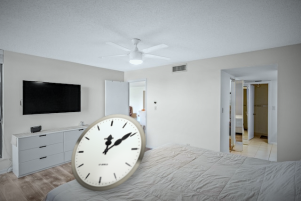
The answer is 12:09
